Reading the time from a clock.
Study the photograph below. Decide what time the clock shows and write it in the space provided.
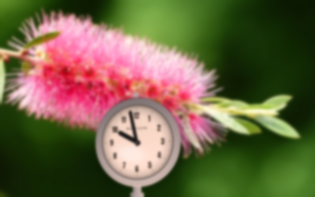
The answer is 9:58
